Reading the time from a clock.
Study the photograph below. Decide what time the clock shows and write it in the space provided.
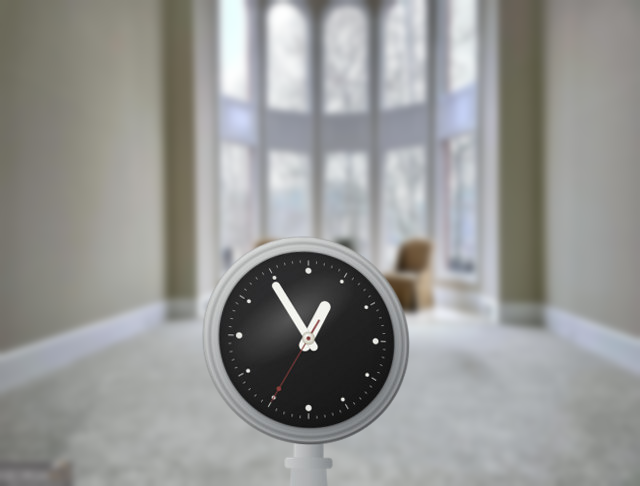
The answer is 12:54:35
